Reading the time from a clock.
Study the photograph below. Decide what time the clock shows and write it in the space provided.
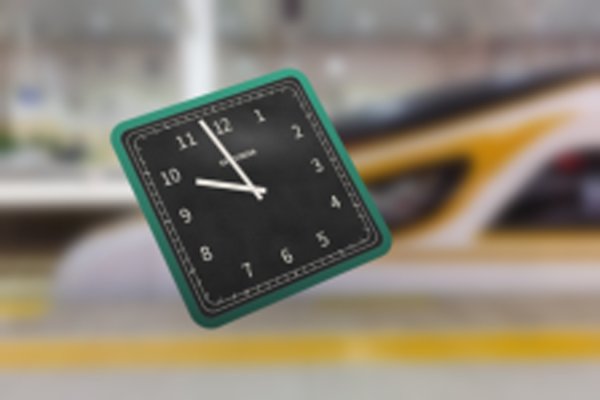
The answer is 9:58
